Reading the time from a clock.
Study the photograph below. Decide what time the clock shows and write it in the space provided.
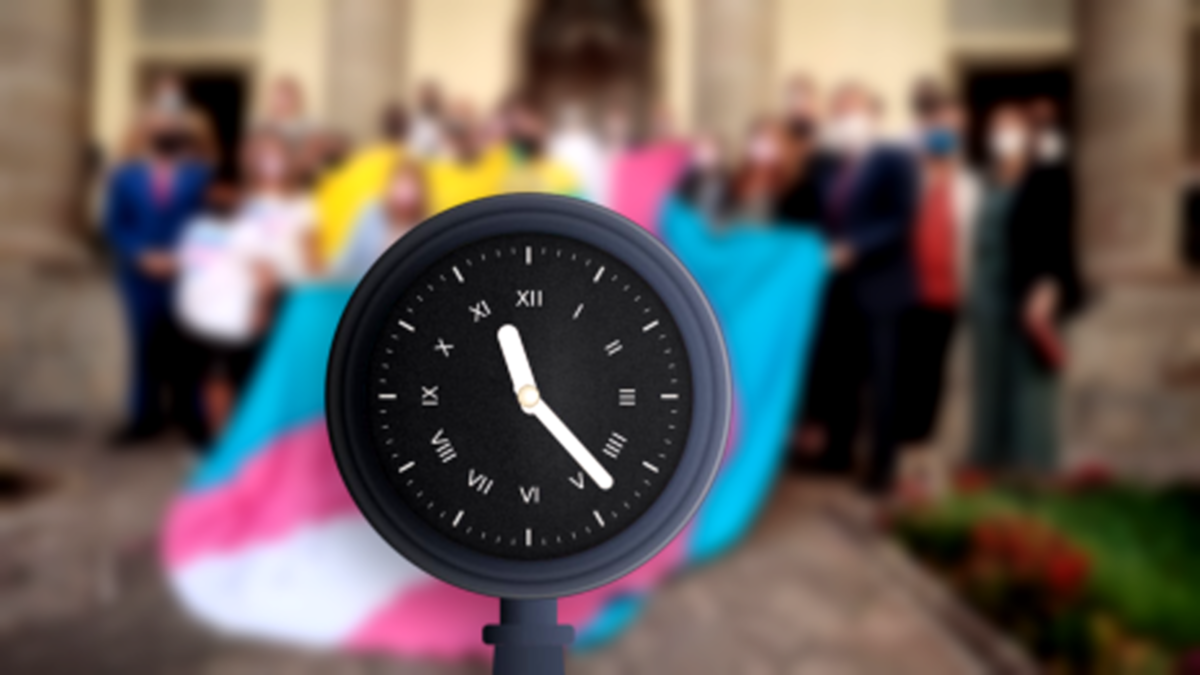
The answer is 11:23
